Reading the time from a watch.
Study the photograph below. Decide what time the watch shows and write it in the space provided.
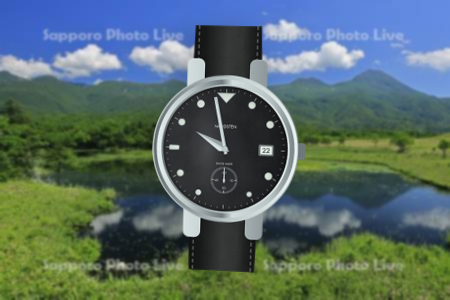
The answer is 9:58
